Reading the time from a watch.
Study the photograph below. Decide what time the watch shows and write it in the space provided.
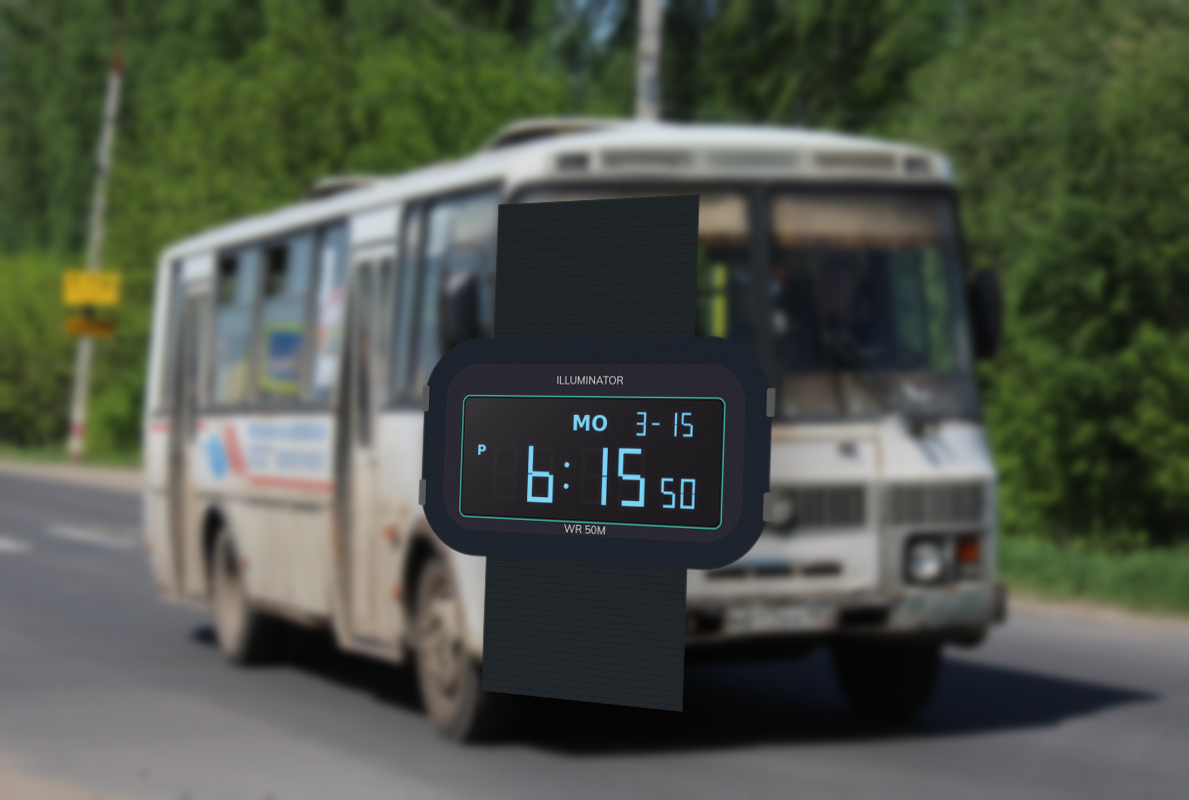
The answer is 6:15:50
